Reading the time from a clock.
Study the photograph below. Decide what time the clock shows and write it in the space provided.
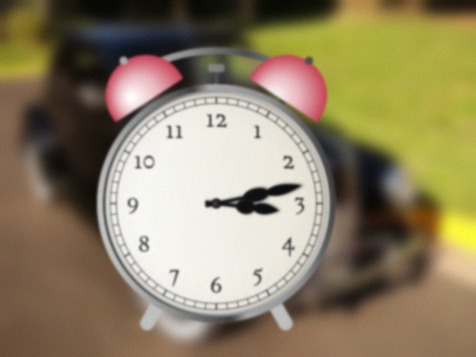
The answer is 3:13
